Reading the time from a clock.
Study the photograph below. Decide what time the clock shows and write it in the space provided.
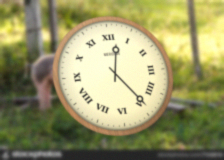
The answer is 12:24
